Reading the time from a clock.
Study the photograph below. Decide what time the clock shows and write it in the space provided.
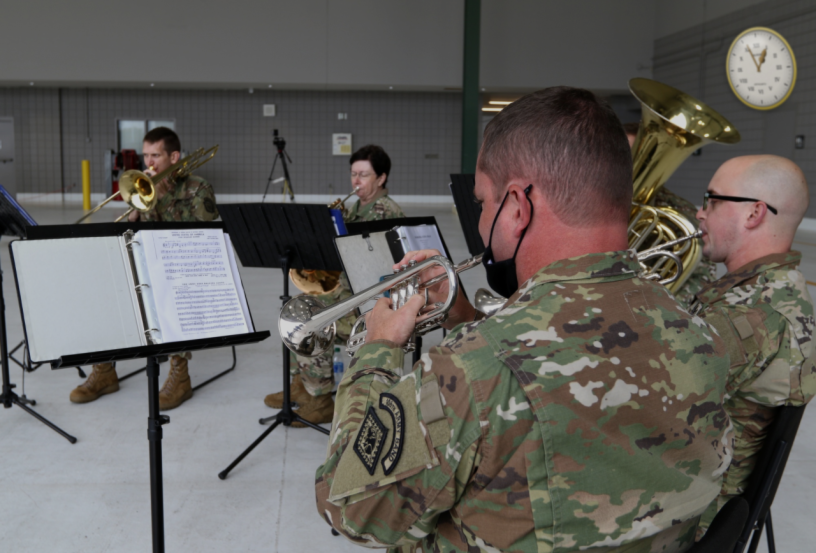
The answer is 12:56
